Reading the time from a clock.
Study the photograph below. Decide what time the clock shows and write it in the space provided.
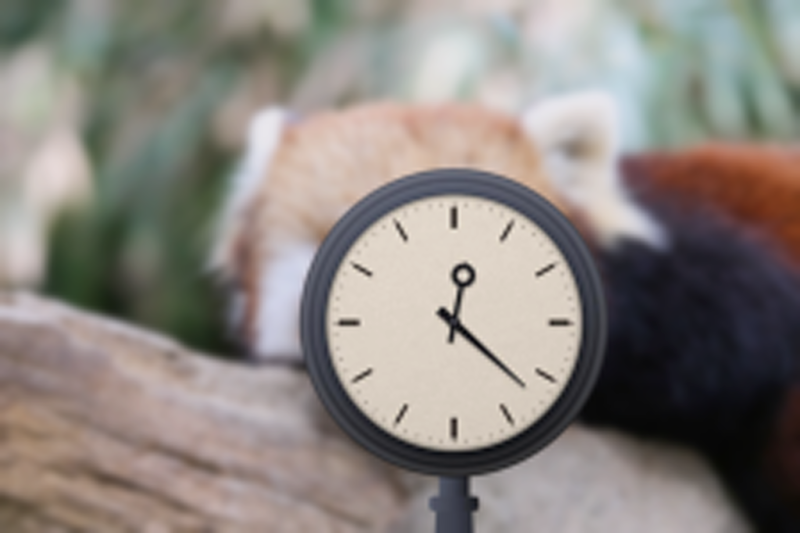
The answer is 12:22
